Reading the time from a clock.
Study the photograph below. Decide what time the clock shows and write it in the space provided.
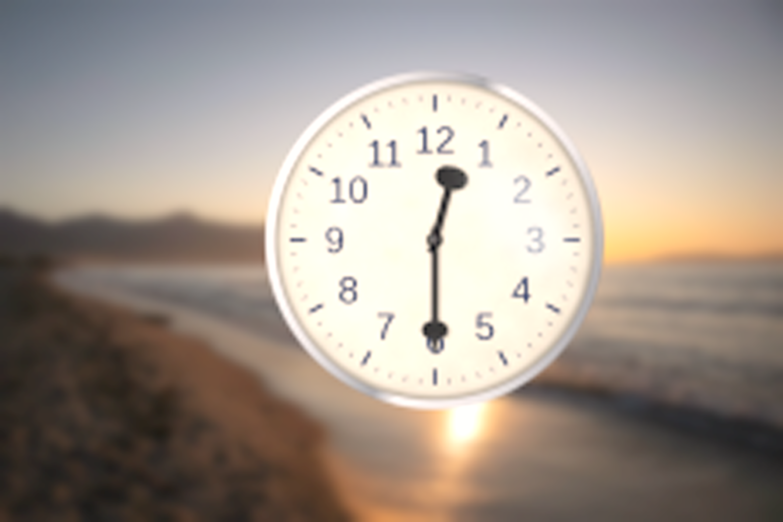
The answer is 12:30
